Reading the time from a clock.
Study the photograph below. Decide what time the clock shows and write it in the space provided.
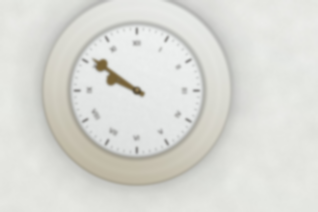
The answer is 9:51
